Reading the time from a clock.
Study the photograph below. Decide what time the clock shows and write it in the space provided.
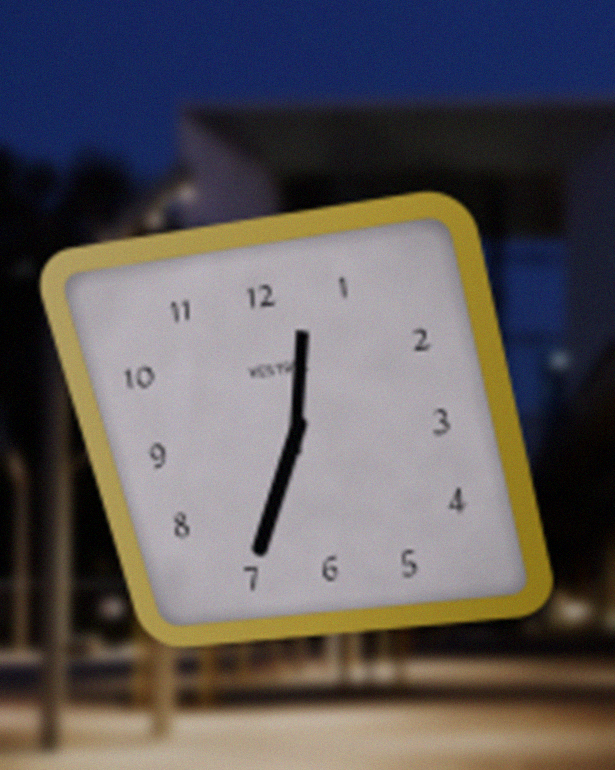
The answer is 12:35
